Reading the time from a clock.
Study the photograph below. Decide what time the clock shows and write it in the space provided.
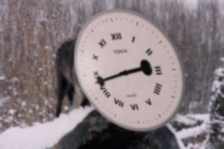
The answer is 2:43
